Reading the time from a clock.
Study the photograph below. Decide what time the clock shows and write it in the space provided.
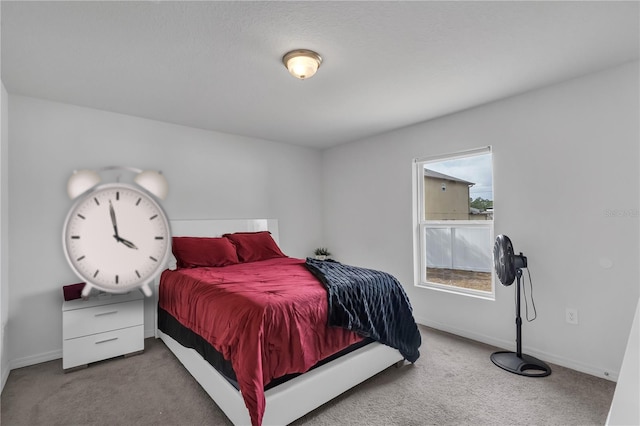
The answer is 3:58
